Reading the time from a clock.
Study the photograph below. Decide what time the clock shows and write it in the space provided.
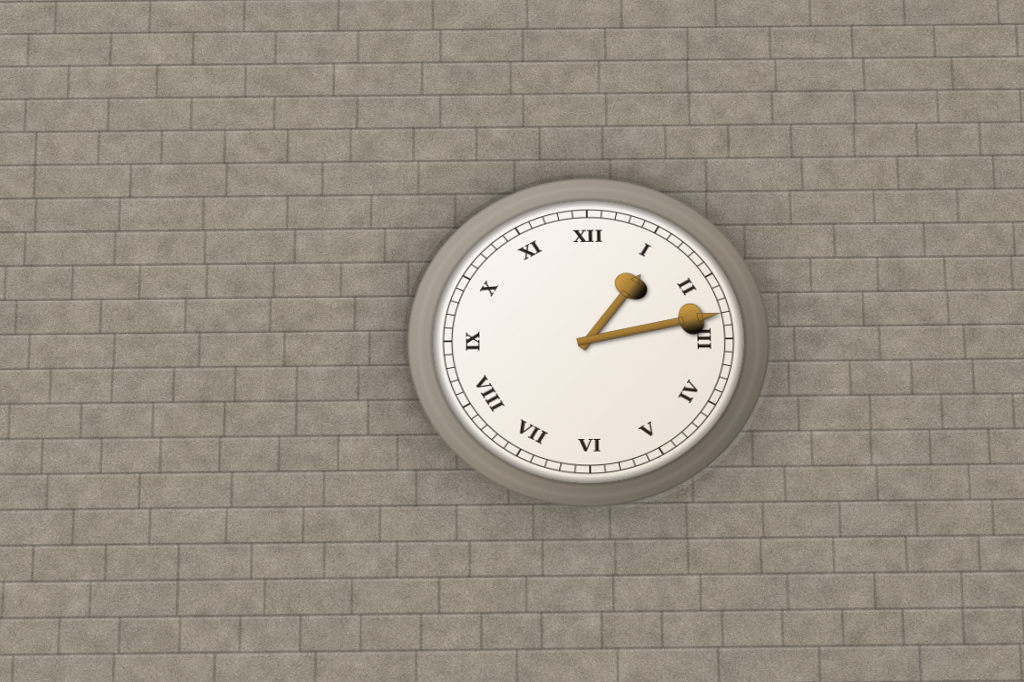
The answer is 1:13
